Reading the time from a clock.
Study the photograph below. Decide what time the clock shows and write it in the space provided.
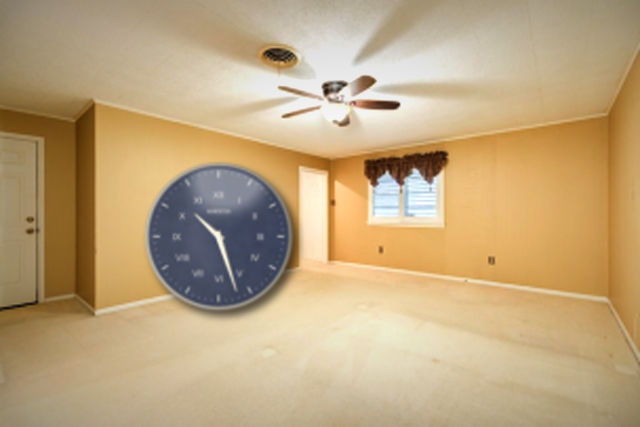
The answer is 10:27
